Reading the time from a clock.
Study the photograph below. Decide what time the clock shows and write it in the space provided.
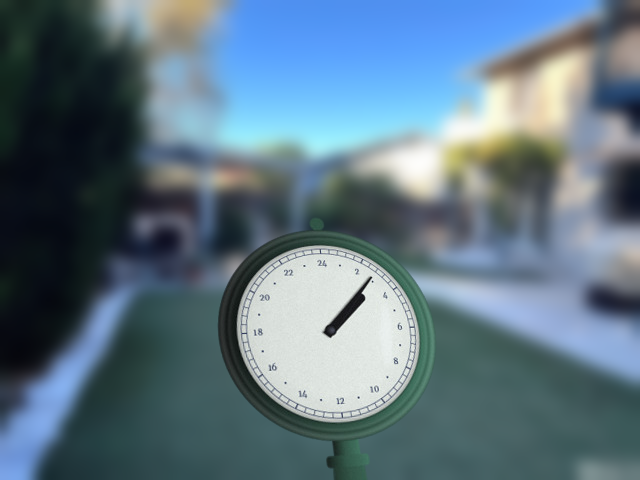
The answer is 3:07
